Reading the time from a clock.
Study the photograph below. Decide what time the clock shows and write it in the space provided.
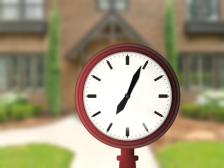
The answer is 7:04
